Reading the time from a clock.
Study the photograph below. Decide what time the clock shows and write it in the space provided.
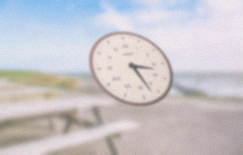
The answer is 3:27
